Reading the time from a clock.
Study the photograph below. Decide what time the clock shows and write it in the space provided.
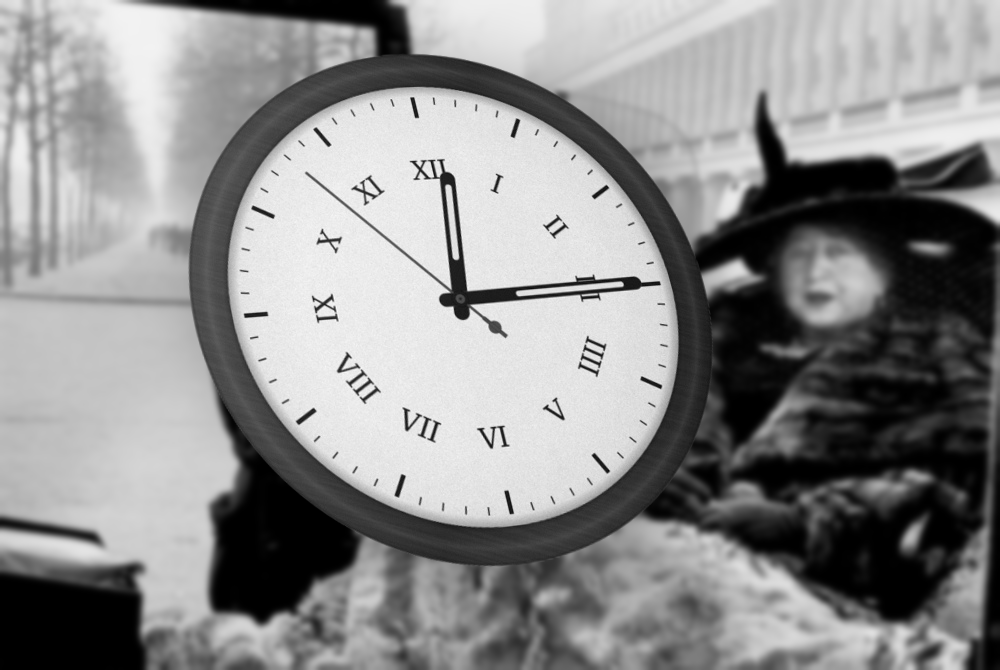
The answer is 12:14:53
